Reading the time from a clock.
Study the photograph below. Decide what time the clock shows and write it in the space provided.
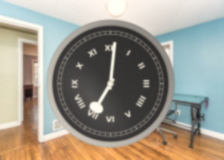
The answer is 7:01
